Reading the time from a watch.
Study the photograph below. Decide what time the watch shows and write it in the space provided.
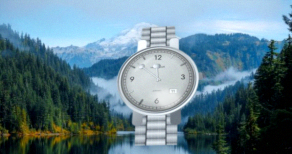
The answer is 11:52
